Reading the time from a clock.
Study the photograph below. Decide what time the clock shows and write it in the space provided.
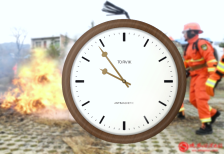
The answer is 9:54
